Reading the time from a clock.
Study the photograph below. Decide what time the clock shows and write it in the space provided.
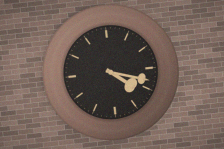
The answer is 4:18
